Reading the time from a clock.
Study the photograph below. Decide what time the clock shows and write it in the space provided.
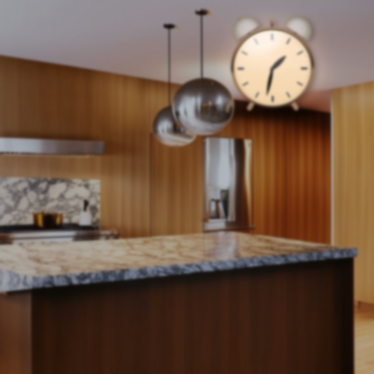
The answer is 1:32
